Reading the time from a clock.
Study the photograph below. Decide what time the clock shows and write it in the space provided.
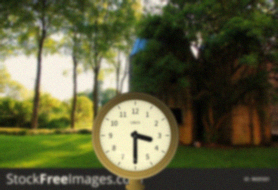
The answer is 3:30
